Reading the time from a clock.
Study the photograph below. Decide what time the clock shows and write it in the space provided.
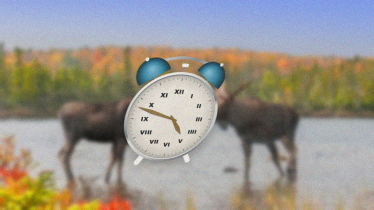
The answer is 4:48
